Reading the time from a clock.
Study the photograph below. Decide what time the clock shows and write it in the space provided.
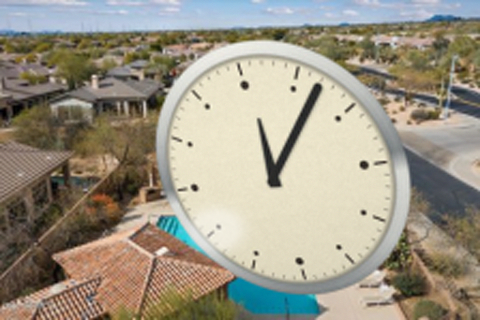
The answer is 12:07
